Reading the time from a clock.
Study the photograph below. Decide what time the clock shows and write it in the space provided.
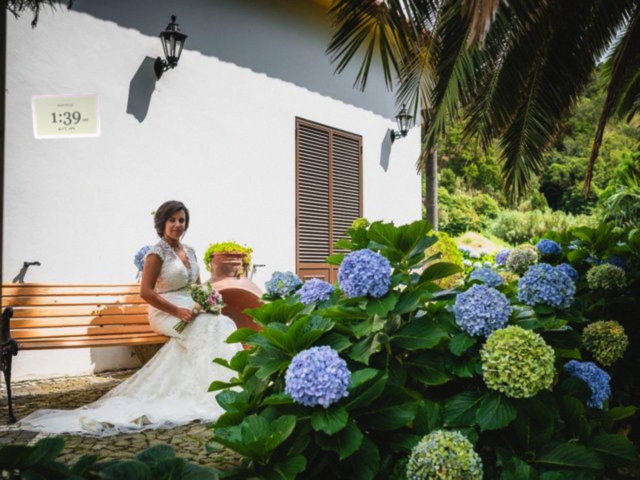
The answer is 1:39
